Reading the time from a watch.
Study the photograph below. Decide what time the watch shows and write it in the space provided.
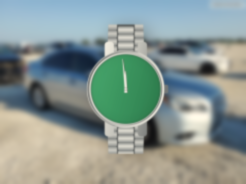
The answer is 11:59
